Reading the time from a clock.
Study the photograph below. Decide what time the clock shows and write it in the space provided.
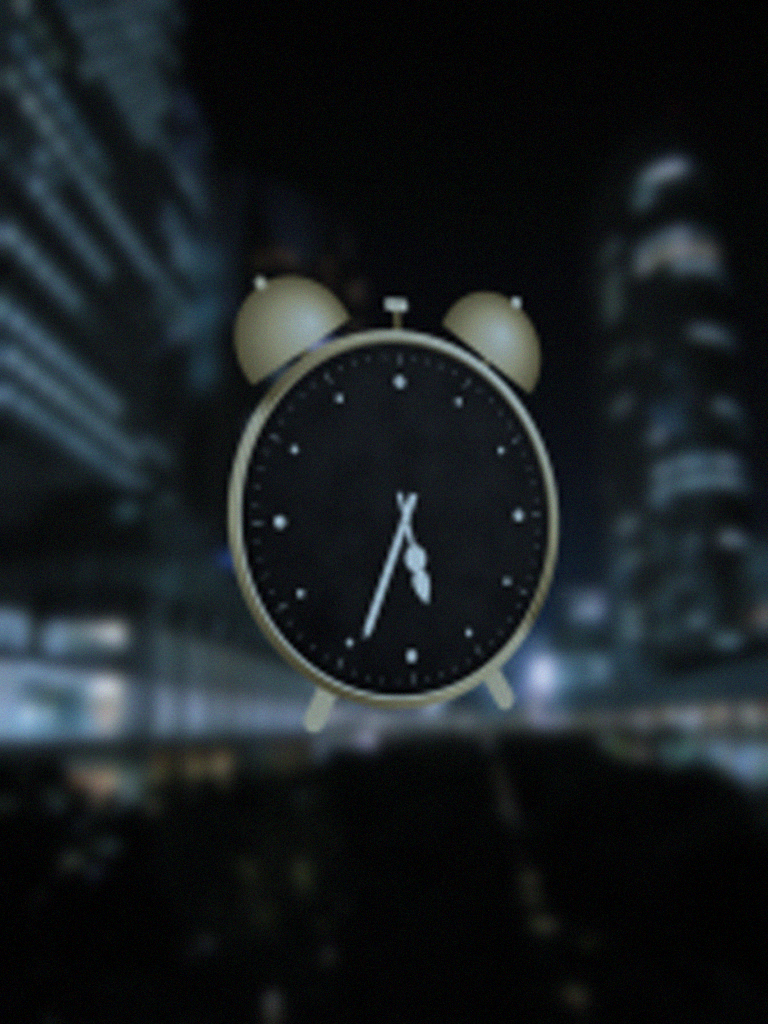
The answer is 5:34
